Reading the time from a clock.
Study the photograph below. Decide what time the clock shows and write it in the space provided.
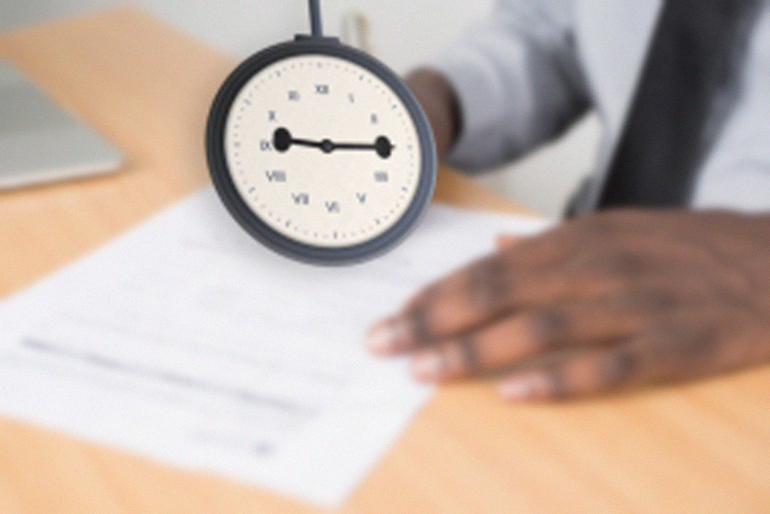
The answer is 9:15
